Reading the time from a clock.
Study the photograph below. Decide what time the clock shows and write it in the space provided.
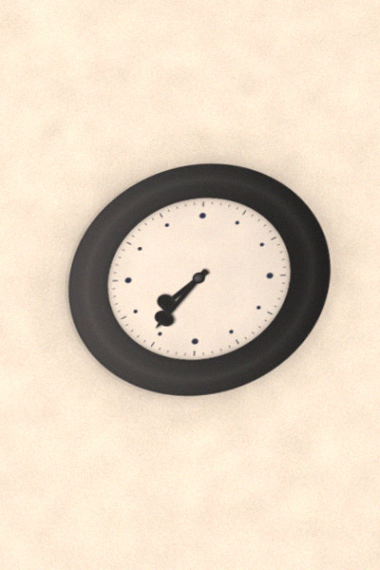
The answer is 7:36
